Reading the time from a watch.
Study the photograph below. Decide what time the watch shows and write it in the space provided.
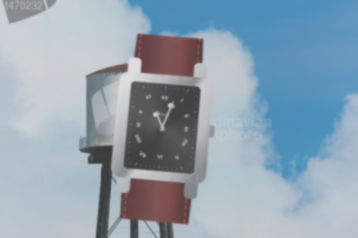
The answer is 11:03
